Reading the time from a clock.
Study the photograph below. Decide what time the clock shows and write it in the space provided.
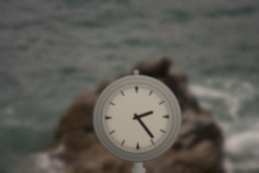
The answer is 2:24
